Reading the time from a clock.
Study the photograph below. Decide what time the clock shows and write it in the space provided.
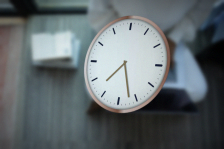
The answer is 7:27
